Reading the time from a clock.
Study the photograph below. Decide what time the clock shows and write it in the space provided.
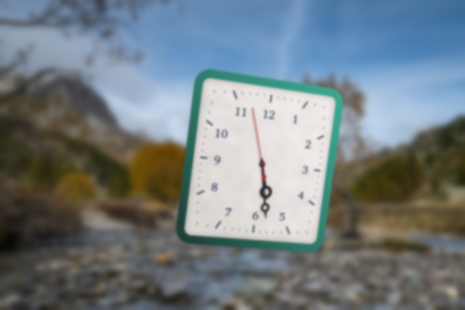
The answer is 5:27:57
